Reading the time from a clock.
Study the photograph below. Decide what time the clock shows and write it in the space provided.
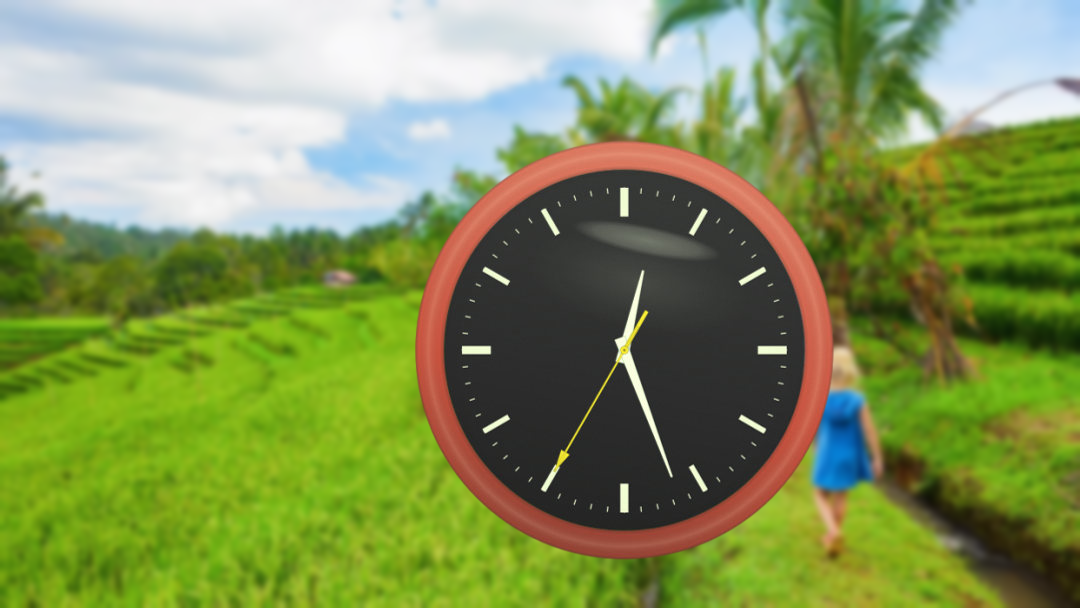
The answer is 12:26:35
